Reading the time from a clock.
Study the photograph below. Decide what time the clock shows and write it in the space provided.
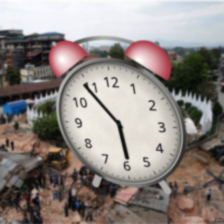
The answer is 5:54
